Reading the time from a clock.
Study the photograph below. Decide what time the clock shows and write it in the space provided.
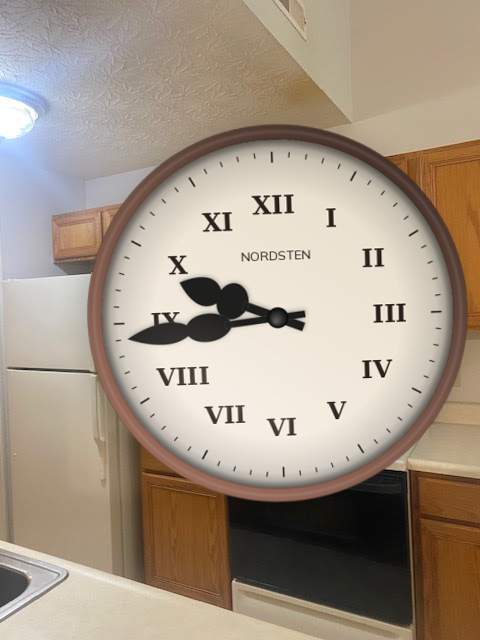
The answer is 9:44
